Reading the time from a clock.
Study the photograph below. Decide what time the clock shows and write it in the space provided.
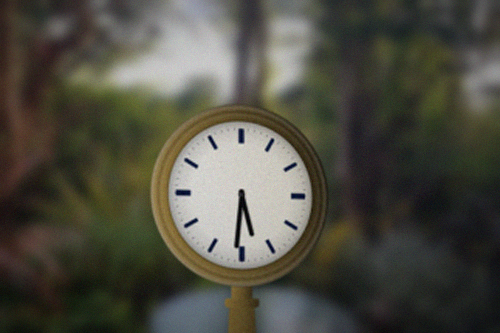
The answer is 5:31
